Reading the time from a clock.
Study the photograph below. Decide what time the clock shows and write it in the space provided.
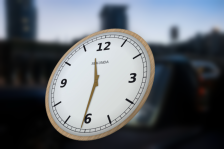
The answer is 11:31
